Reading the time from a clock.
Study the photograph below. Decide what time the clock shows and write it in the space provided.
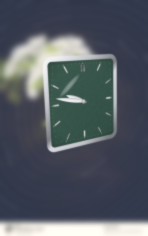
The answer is 9:47
